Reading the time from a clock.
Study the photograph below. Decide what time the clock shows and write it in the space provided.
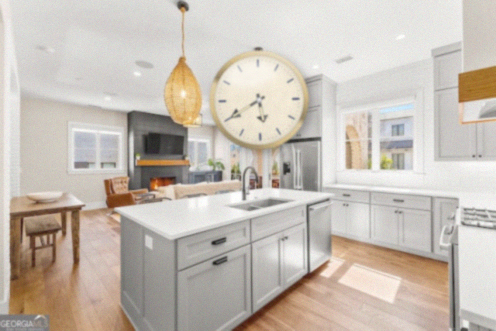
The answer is 5:40
